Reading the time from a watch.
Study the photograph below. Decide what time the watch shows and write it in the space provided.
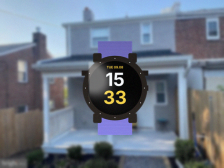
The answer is 15:33
